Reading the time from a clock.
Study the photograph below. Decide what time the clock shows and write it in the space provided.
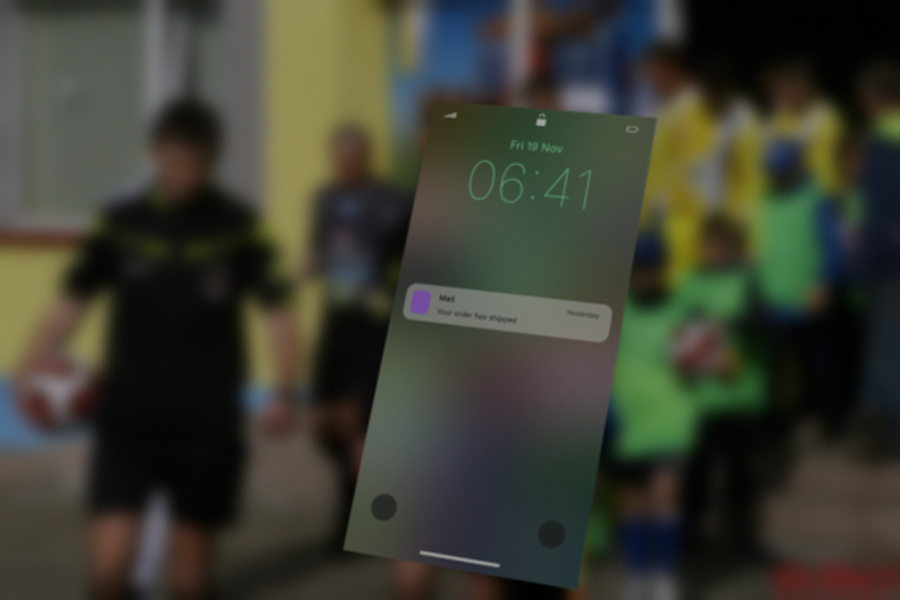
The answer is 6:41
